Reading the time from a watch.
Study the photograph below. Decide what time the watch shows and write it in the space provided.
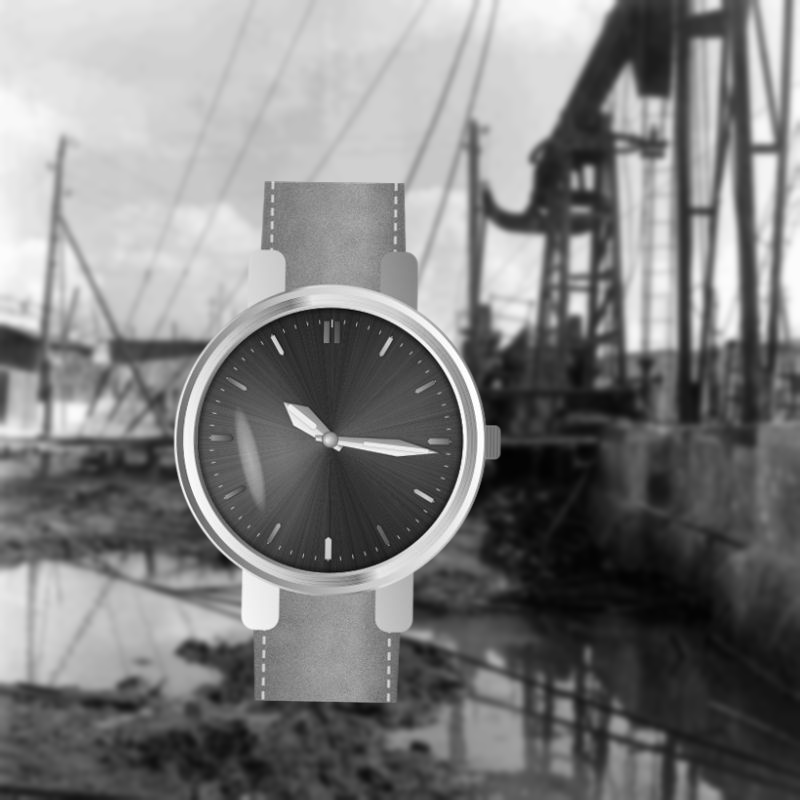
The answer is 10:16
